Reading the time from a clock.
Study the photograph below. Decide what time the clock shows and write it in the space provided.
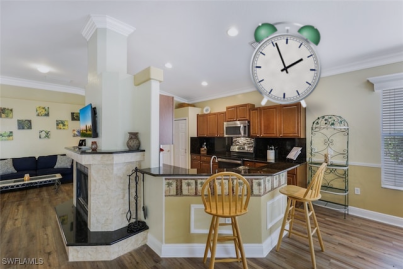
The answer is 1:56
